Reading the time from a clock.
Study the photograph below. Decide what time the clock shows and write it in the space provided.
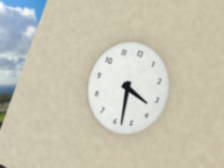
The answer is 3:28
